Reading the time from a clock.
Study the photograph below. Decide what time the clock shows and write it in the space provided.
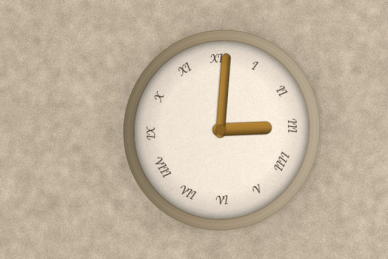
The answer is 3:01
